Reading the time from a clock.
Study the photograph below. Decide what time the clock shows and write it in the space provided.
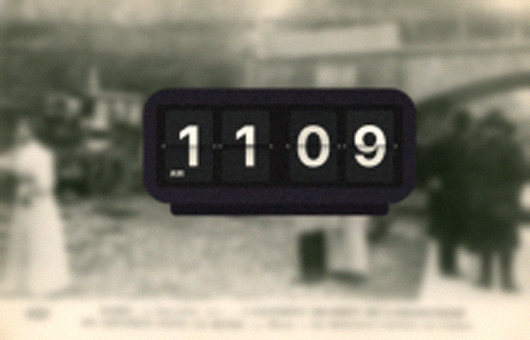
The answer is 11:09
